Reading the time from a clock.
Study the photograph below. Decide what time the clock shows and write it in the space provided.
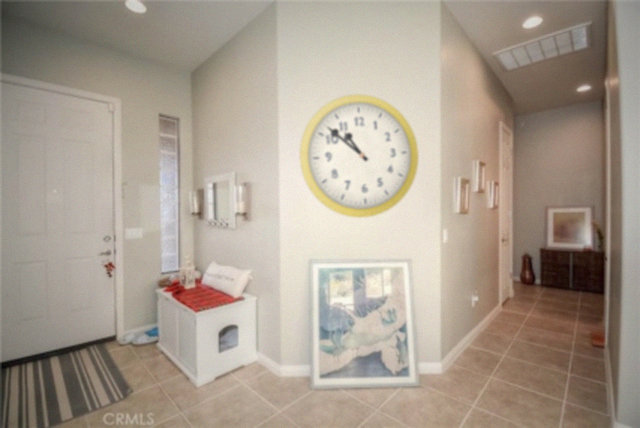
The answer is 10:52
